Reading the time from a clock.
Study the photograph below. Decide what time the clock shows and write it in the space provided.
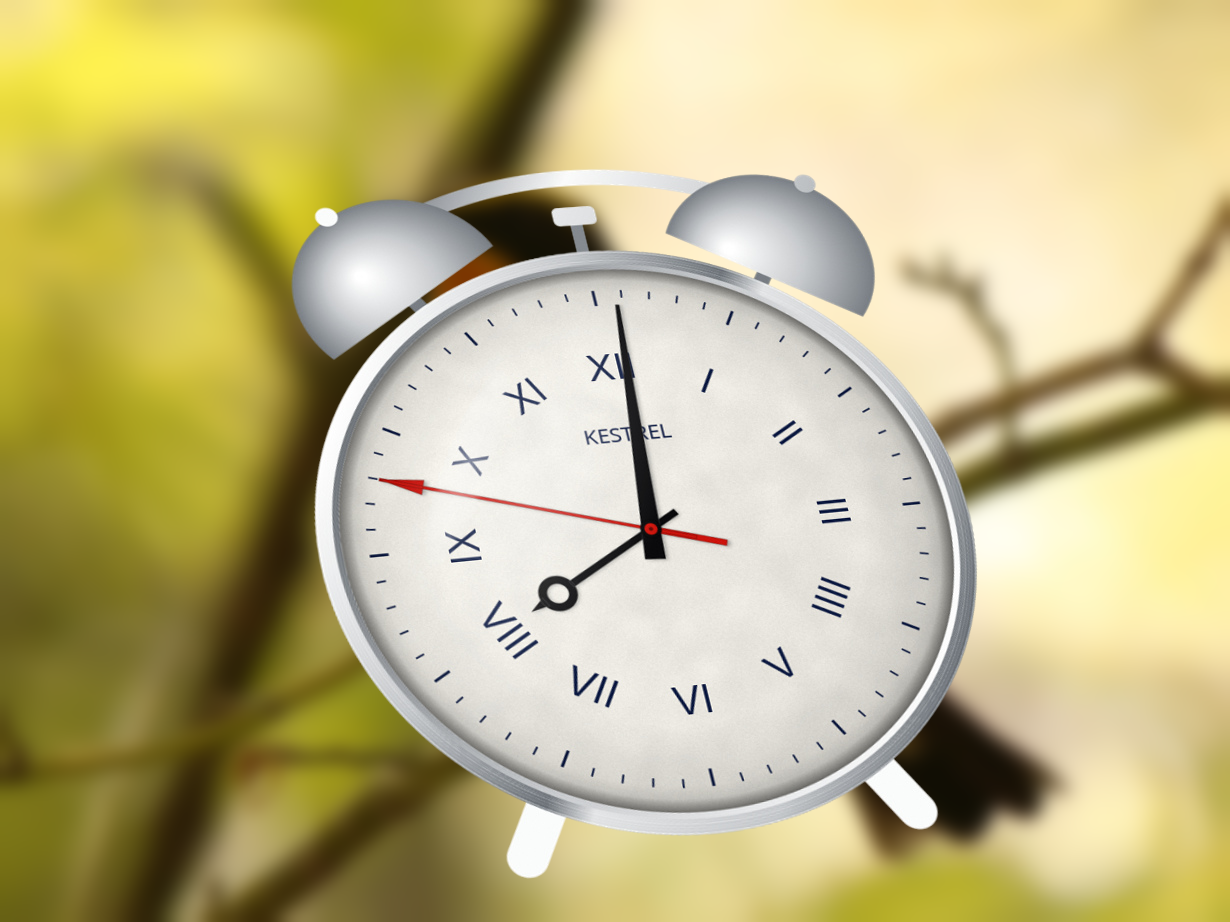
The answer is 8:00:48
